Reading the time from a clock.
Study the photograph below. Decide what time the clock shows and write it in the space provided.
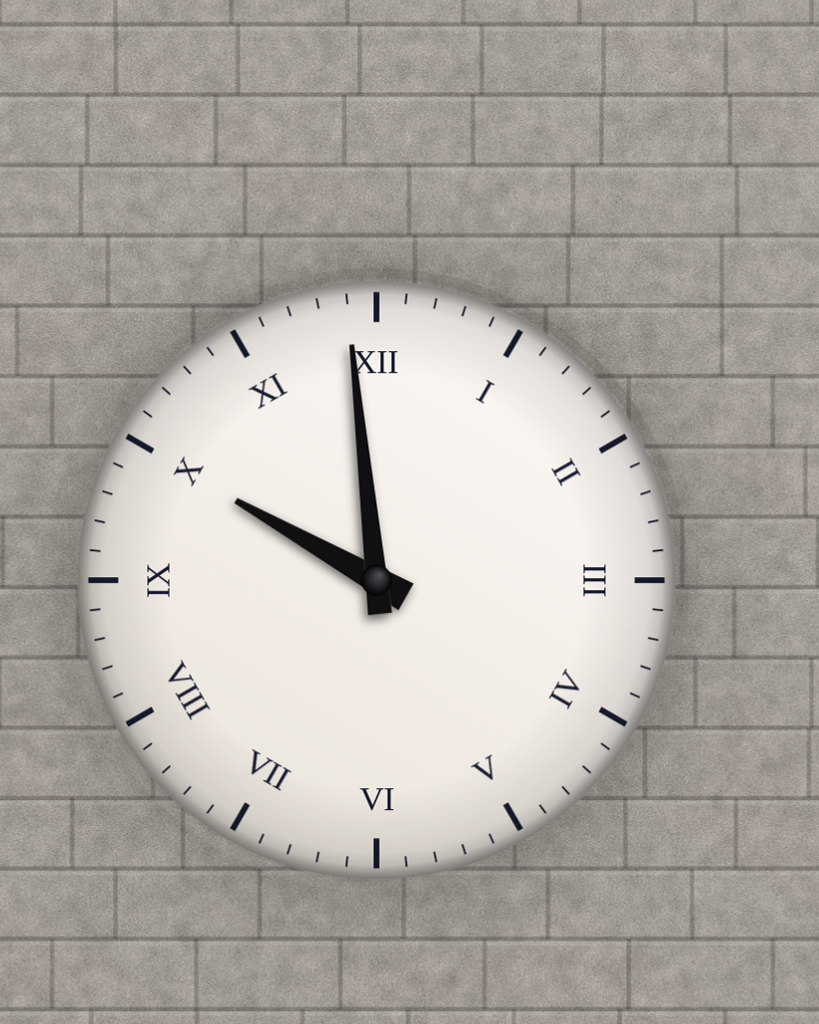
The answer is 9:59
